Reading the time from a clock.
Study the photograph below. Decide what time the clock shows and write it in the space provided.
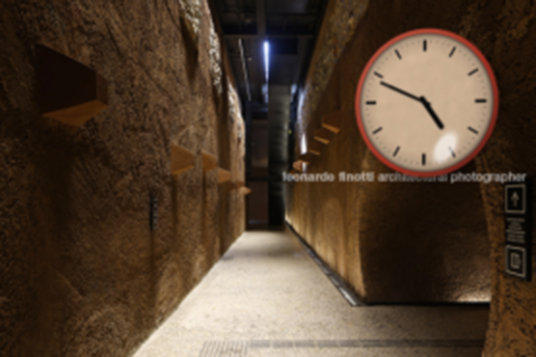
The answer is 4:49
